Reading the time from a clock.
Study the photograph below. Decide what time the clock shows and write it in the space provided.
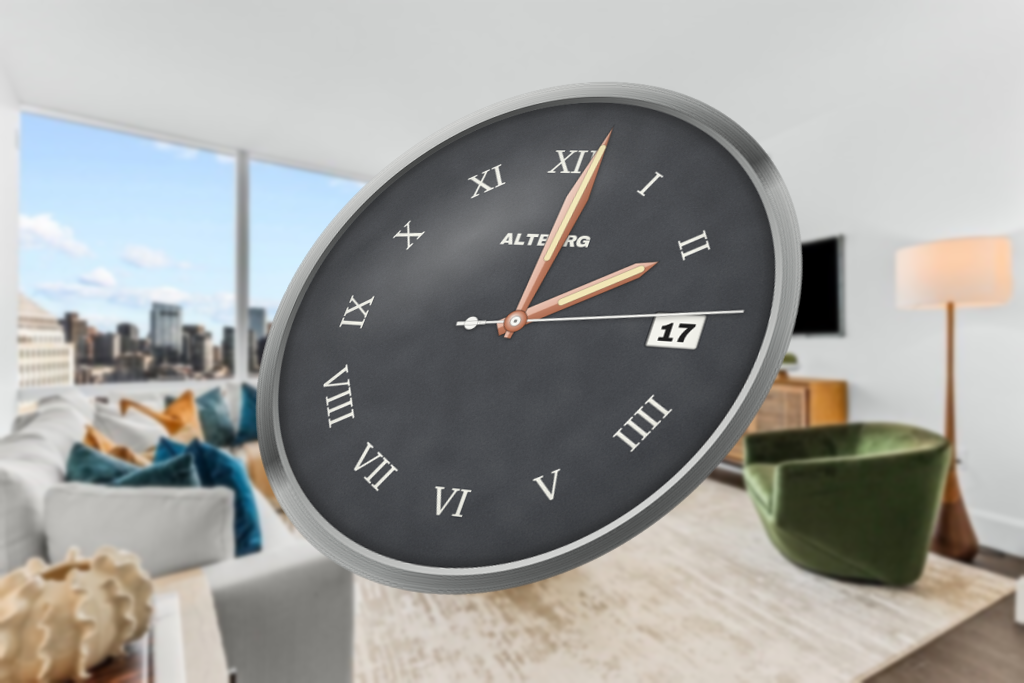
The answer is 2:01:14
